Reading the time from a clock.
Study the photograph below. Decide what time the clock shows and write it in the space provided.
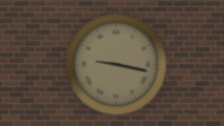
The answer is 9:17
